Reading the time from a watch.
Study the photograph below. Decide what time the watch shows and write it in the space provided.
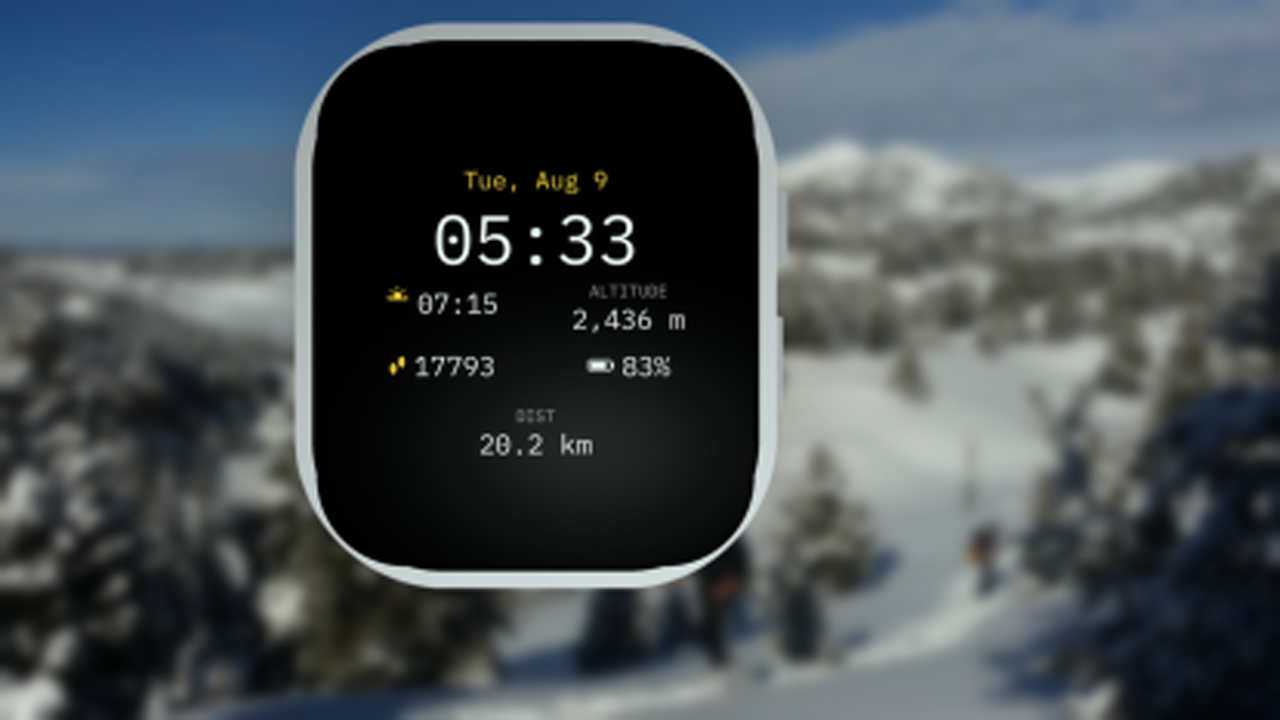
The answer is 5:33
